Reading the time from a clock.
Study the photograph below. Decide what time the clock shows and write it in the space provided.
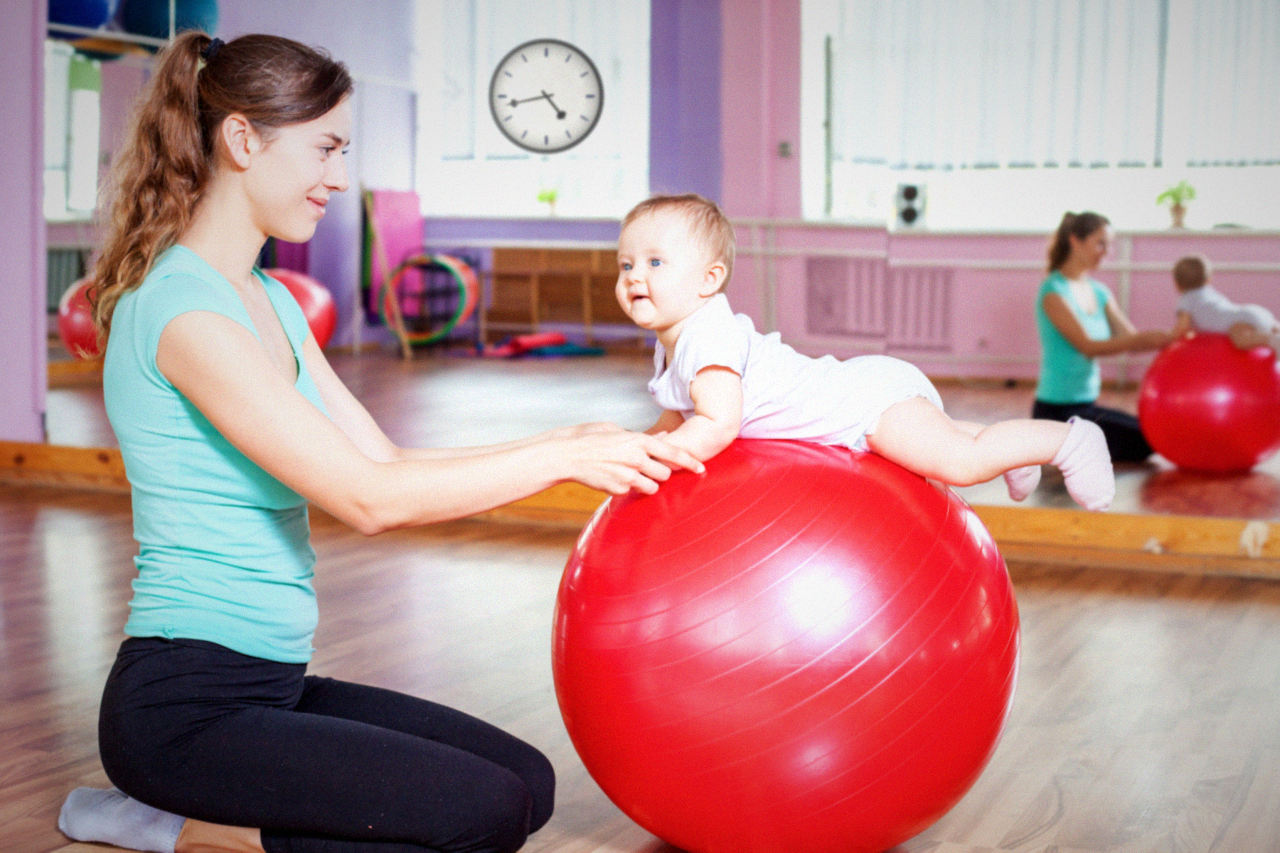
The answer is 4:43
